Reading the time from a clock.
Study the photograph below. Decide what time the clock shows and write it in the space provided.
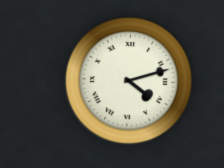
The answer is 4:12
